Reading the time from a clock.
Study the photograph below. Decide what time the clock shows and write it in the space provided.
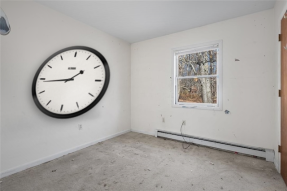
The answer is 1:44
